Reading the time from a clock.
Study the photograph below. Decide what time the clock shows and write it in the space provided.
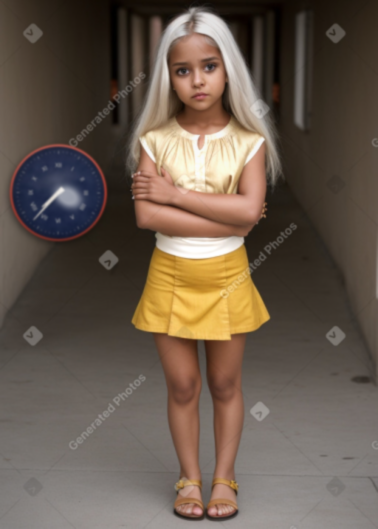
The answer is 7:37
